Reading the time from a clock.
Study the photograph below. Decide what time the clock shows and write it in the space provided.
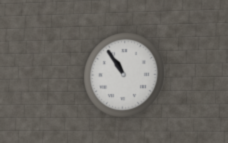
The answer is 10:54
